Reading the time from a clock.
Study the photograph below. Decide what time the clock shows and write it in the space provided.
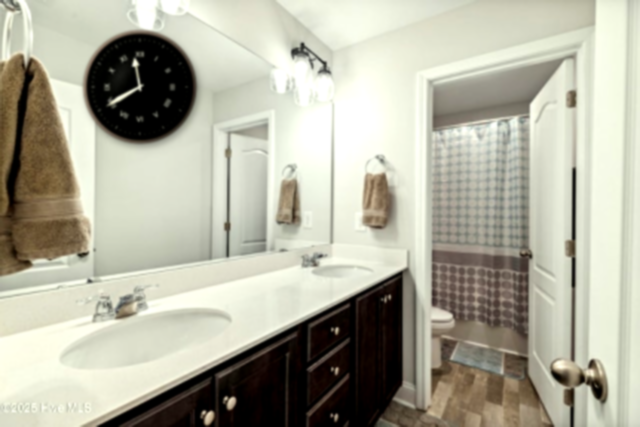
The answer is 11:40
